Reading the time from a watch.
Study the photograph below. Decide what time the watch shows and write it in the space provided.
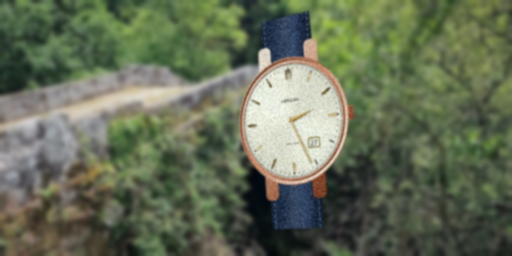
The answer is 2:26
